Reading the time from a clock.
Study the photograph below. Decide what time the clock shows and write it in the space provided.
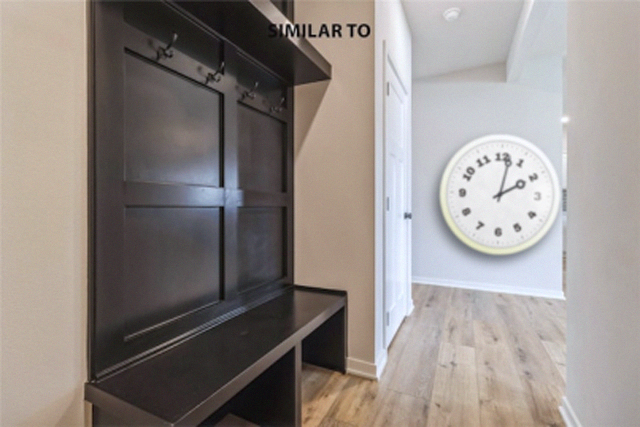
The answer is 2:02
